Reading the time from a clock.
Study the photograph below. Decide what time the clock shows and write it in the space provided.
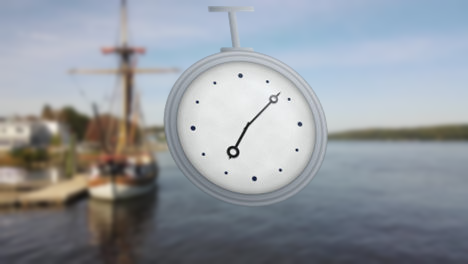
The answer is 7:08
